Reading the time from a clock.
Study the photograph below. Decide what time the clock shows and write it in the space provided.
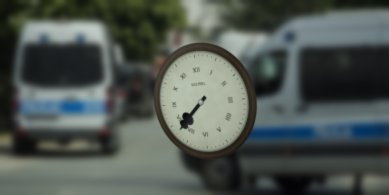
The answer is 7:38
